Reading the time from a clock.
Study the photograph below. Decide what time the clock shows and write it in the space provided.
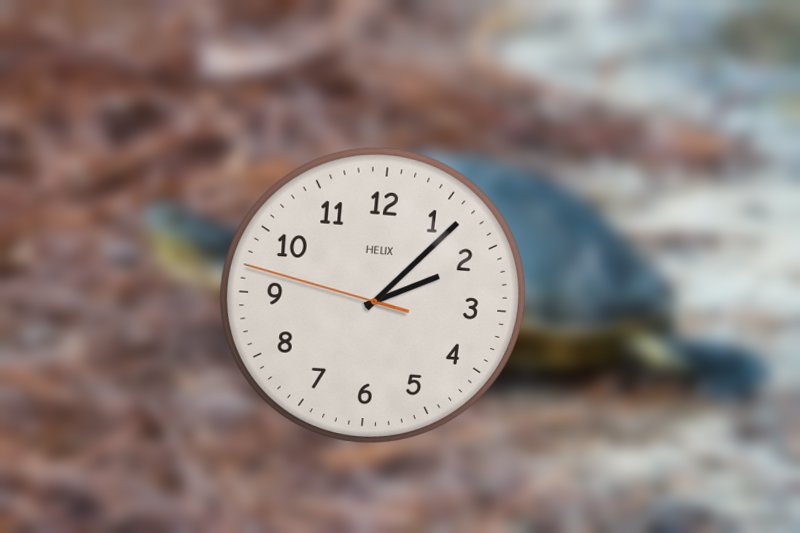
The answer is 2:06:47
